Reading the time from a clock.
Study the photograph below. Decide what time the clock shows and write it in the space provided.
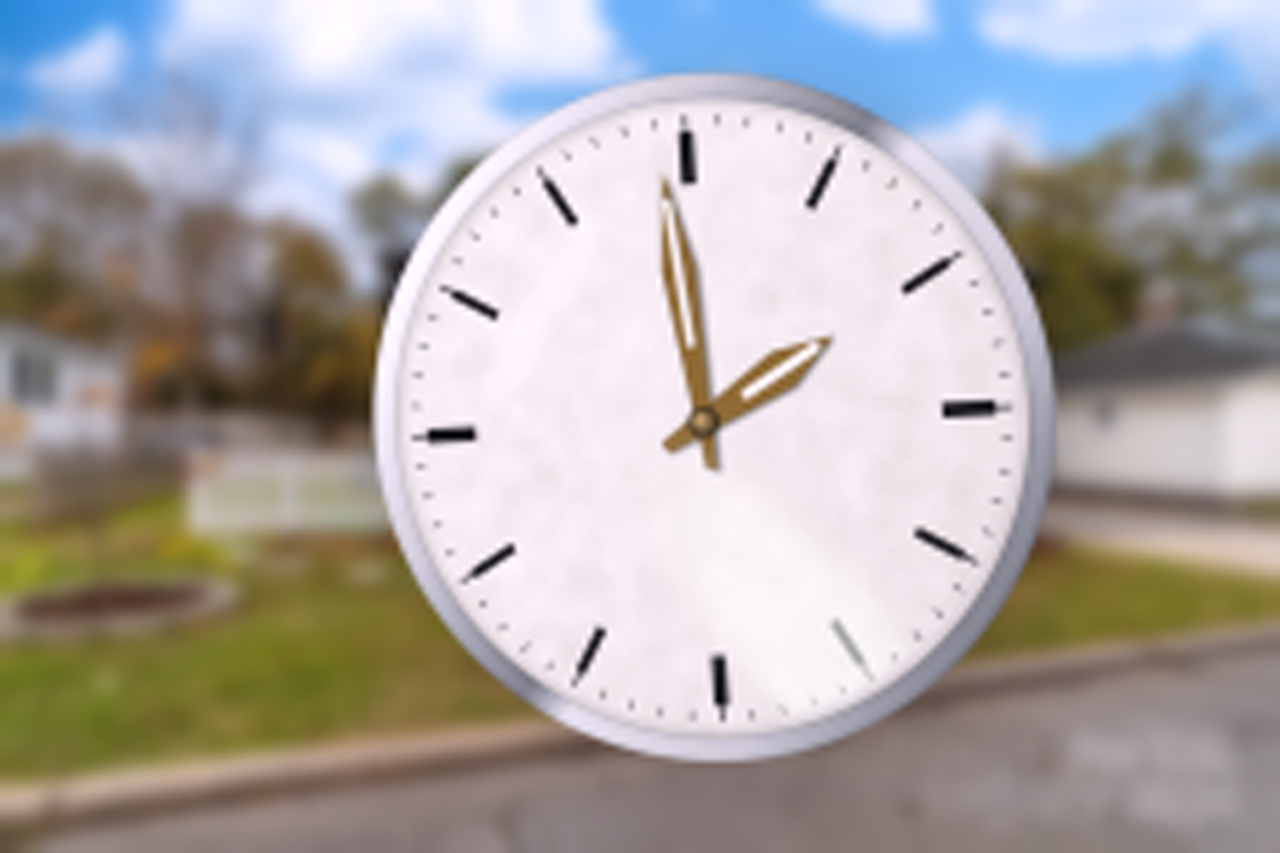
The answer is 1:59
